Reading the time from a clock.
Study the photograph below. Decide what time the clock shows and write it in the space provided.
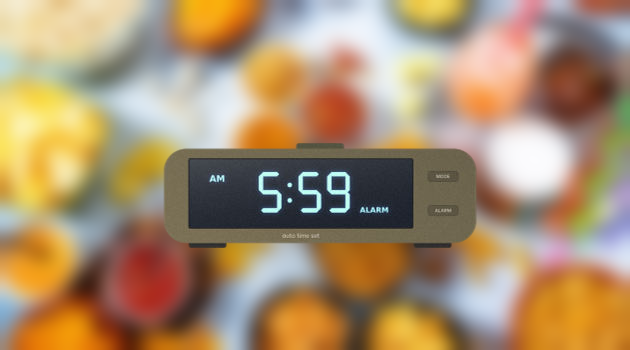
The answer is 5:59
